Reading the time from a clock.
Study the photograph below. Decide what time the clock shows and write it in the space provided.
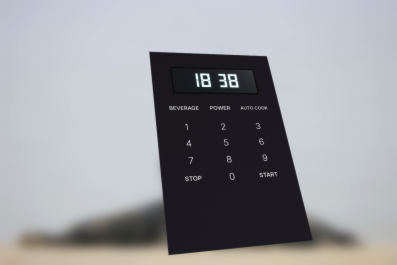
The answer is 18:38
